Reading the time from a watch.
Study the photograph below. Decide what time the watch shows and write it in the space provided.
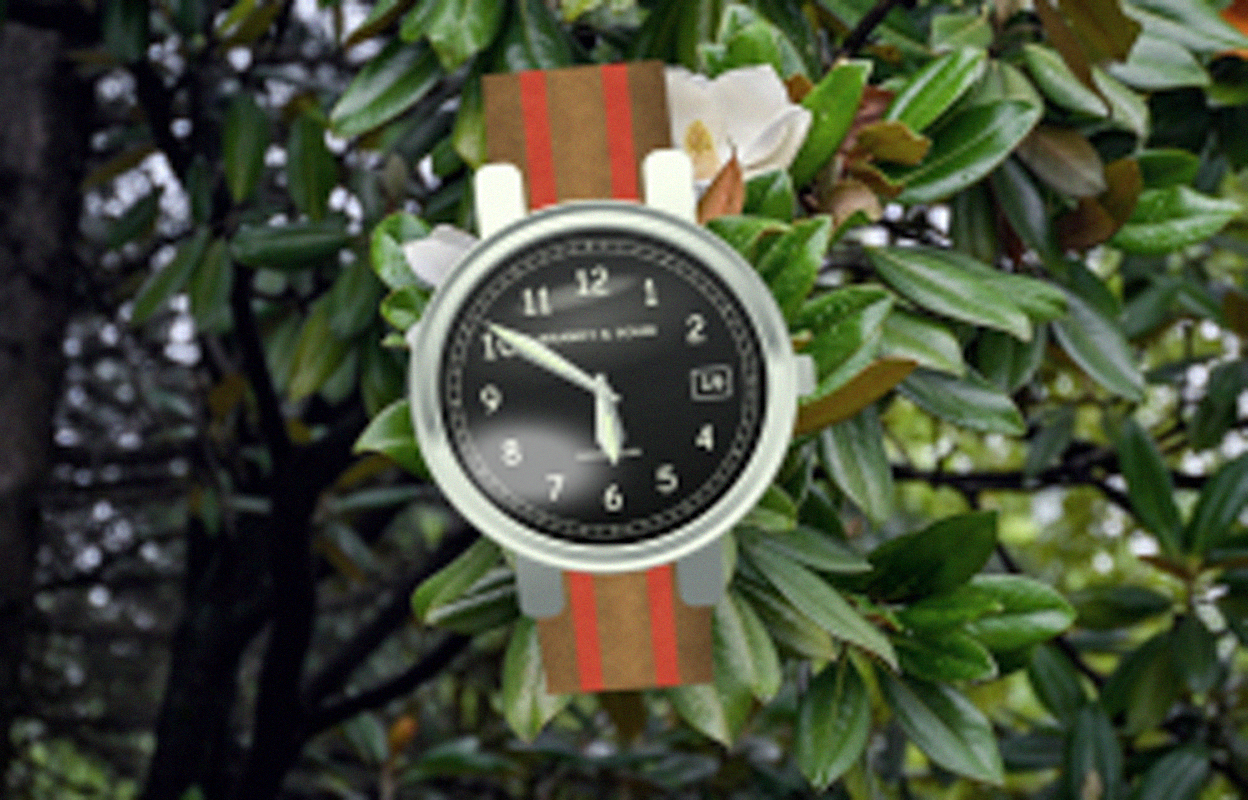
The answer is 5:51
